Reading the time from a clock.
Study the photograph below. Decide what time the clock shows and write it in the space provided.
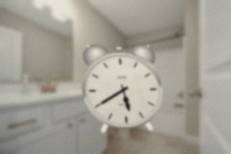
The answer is 5:40
